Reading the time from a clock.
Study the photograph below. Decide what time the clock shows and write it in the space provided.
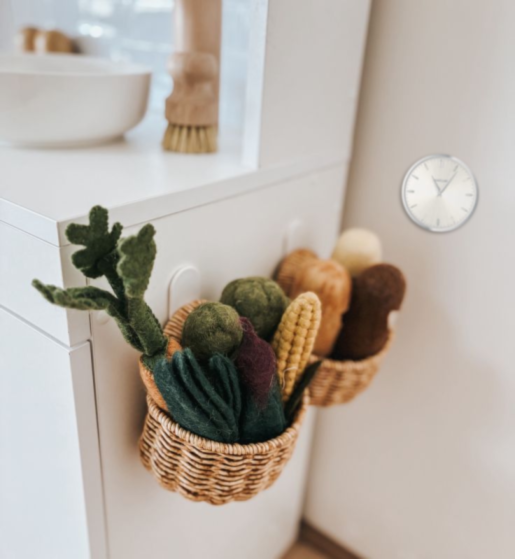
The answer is 11:06
